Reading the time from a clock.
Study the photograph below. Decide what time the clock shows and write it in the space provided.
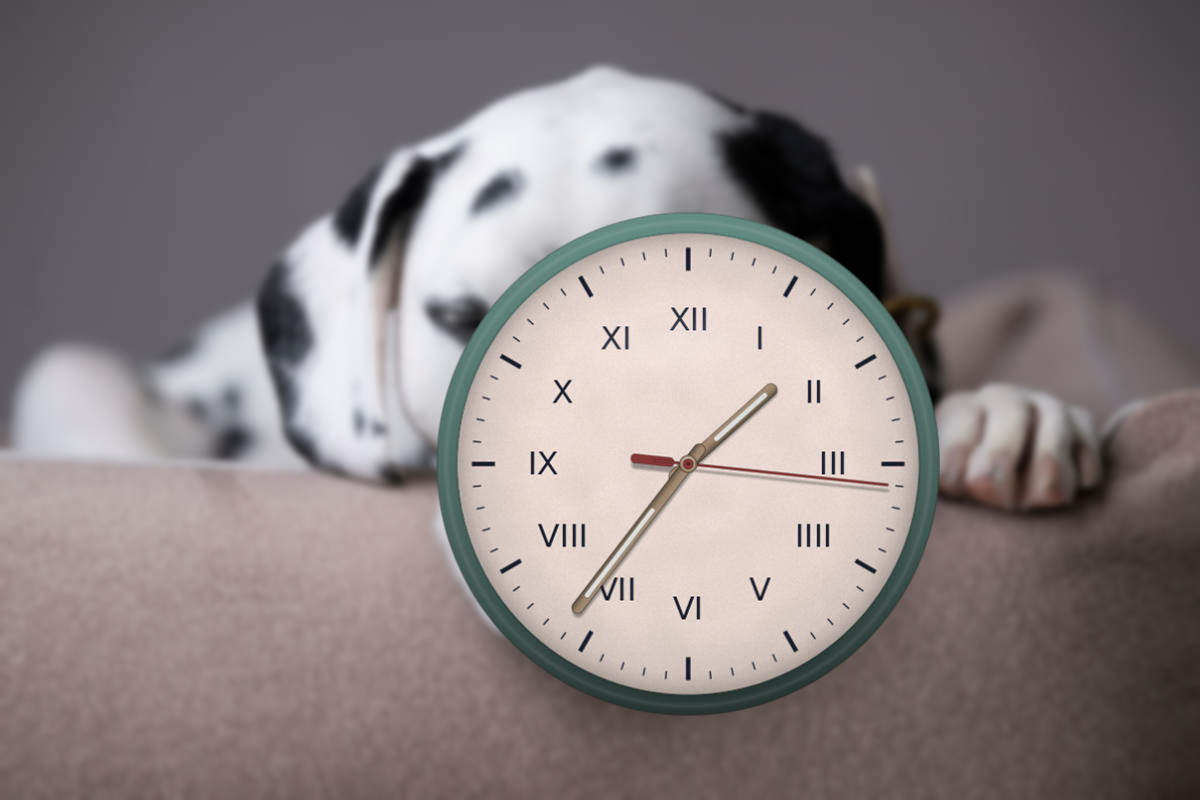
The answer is 1:36:16
